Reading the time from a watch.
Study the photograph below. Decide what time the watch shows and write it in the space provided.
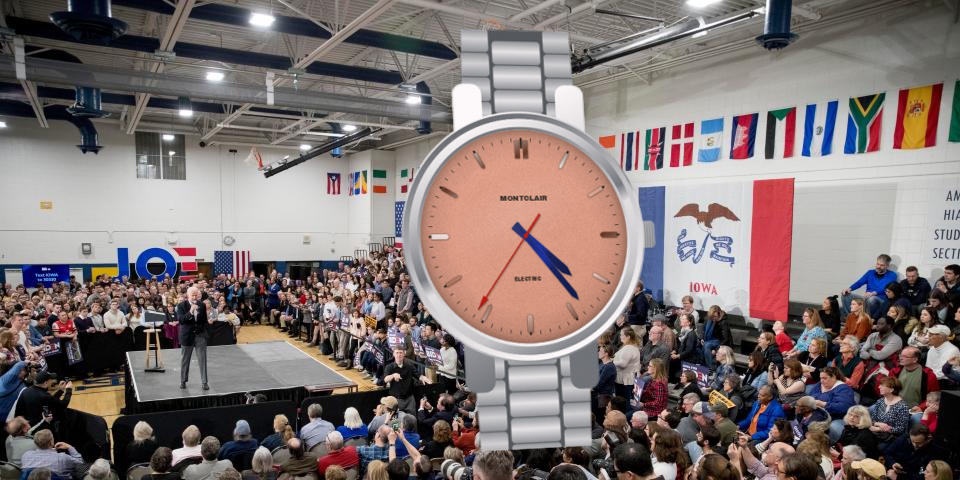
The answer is 4:23:36
